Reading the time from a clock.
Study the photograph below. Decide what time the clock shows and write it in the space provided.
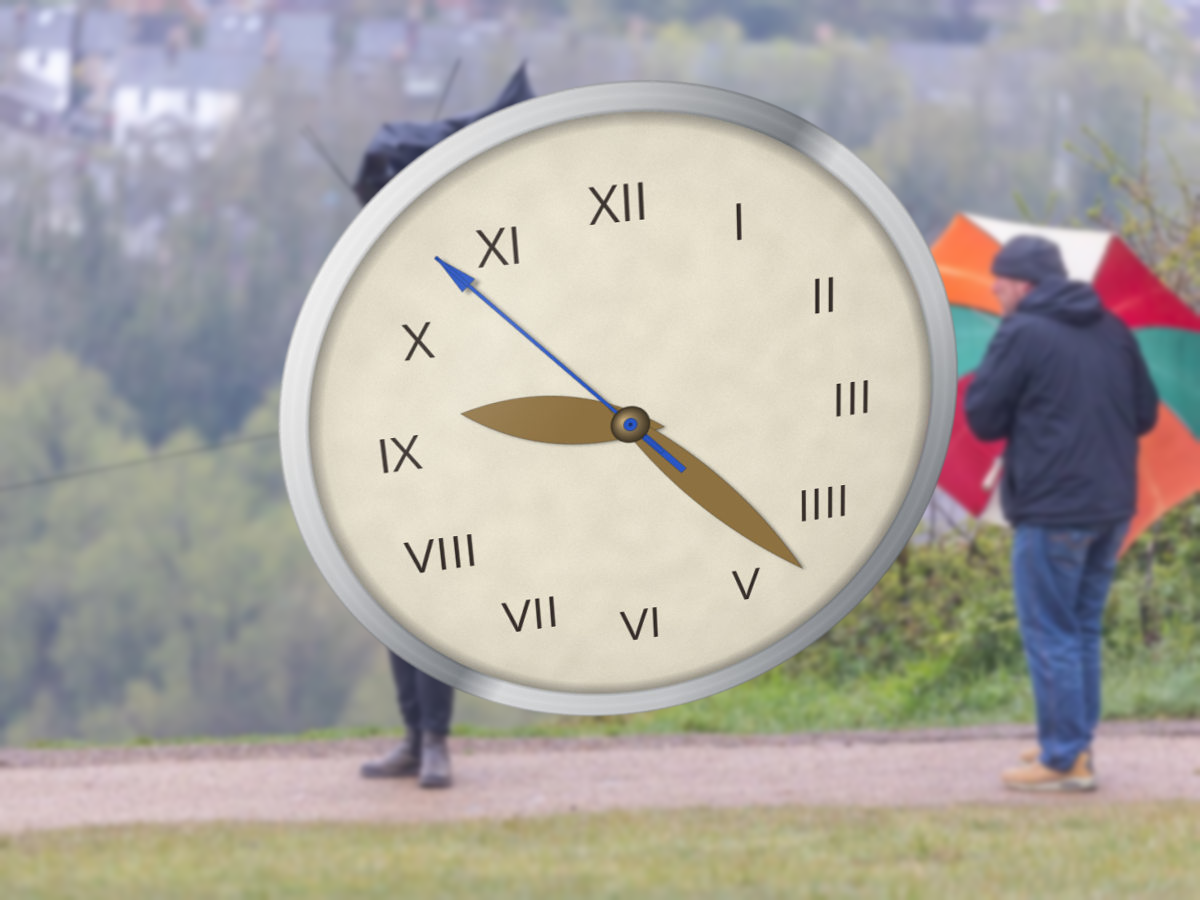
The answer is 9:22:53
